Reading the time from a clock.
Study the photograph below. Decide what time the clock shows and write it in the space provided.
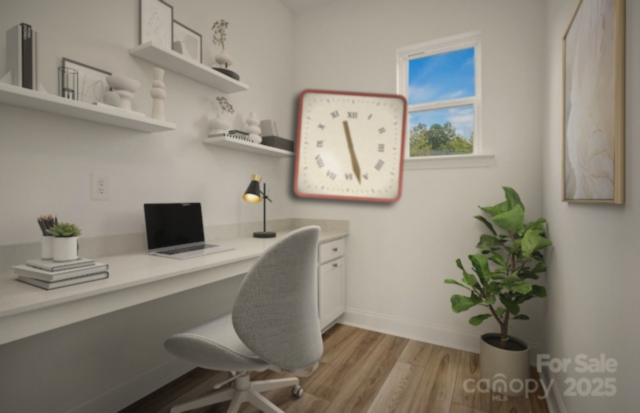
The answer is 11:27
